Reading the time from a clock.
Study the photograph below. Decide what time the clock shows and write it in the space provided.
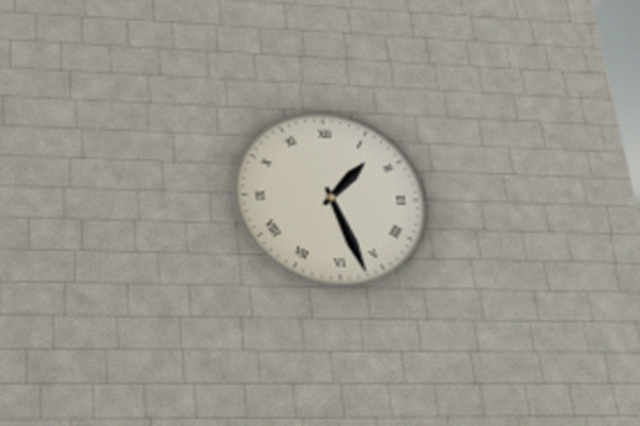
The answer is 1:27
